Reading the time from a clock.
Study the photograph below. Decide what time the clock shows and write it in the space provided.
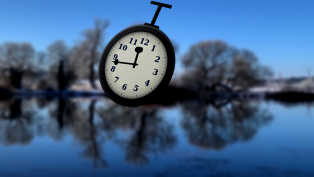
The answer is 11:43
